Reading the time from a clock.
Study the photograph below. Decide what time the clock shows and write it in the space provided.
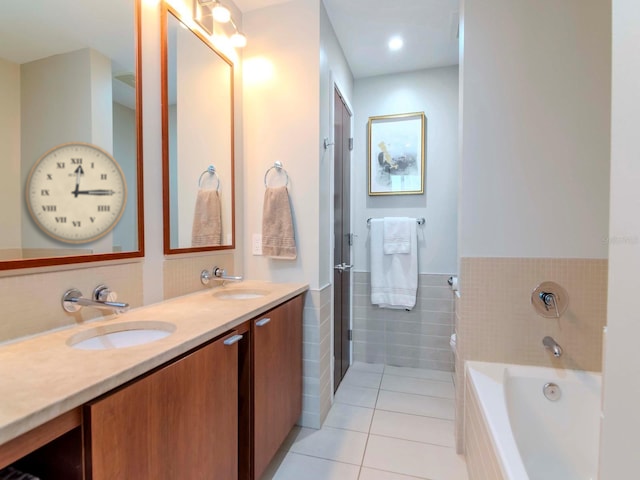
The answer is 12:15
